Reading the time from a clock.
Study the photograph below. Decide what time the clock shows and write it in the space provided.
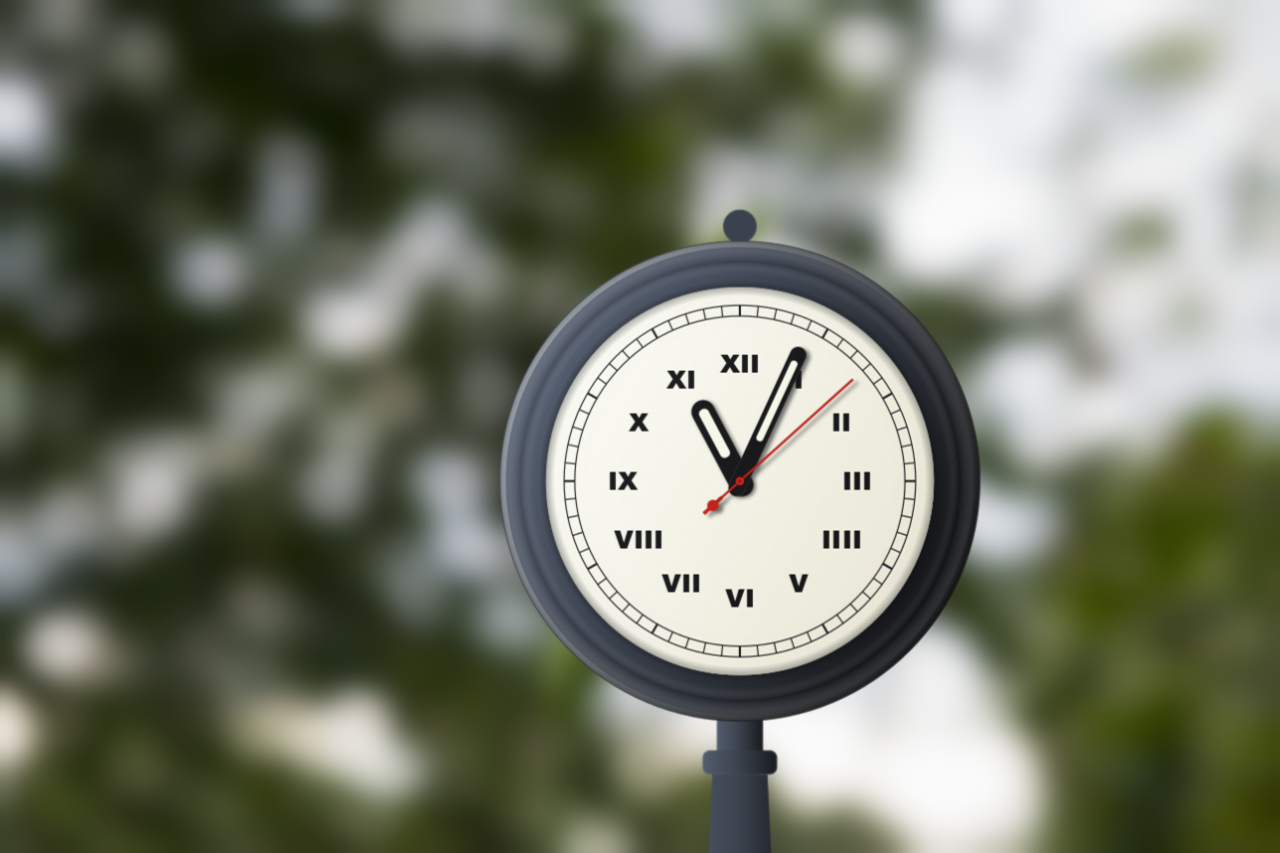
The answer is 11:04:08
